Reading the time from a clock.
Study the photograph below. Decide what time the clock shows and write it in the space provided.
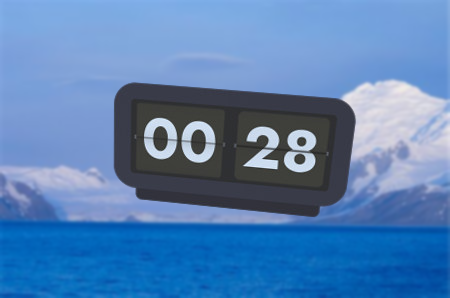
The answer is 0:28
